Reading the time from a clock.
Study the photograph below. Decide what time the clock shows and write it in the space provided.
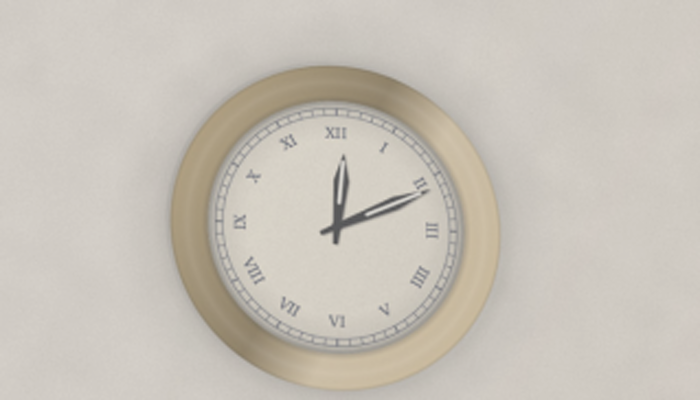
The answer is 12:11
